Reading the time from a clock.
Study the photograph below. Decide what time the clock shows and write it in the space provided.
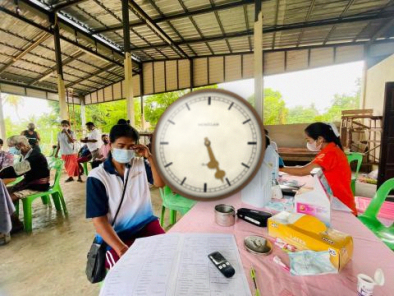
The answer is 5:26
